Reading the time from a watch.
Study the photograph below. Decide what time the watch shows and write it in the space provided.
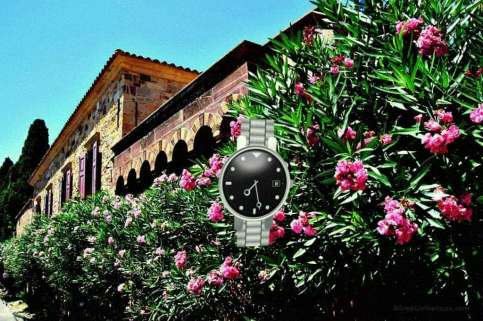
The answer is 7:28
